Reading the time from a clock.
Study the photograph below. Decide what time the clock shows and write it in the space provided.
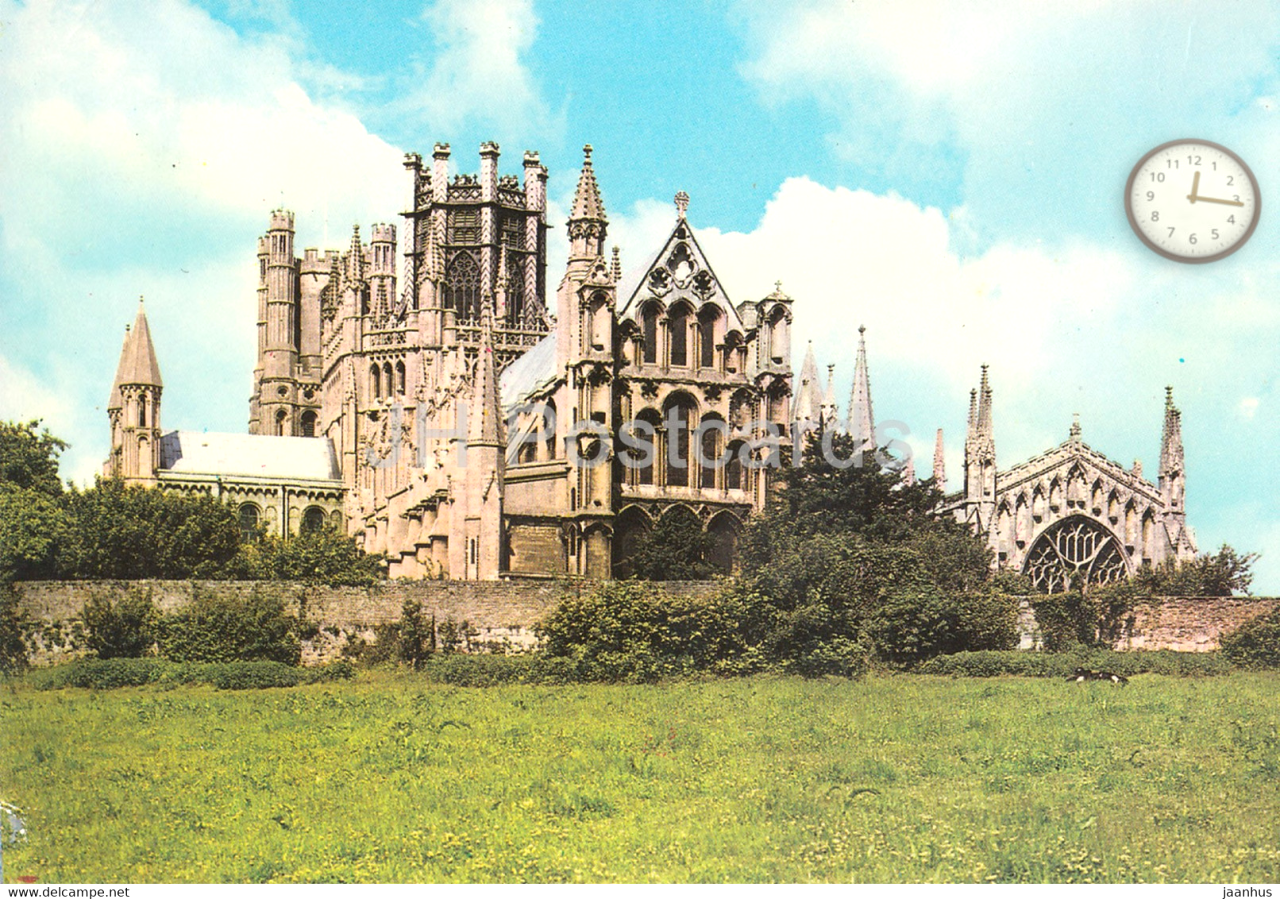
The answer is 12:16
